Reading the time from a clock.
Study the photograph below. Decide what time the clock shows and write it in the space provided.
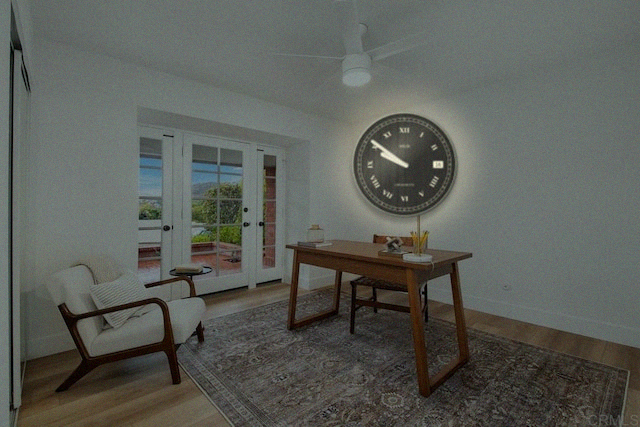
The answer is 9:51
